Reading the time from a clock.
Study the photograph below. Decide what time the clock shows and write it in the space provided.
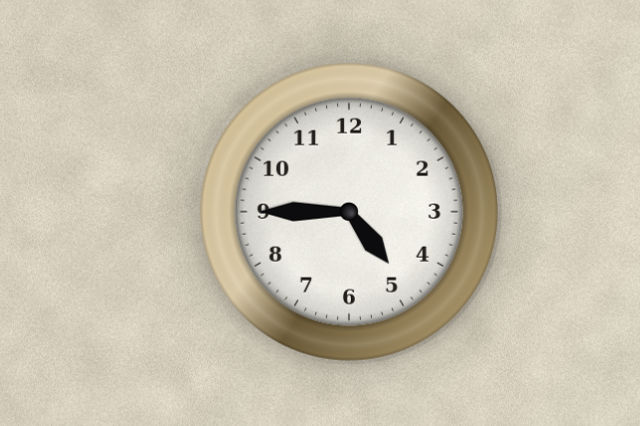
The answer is 4:45
